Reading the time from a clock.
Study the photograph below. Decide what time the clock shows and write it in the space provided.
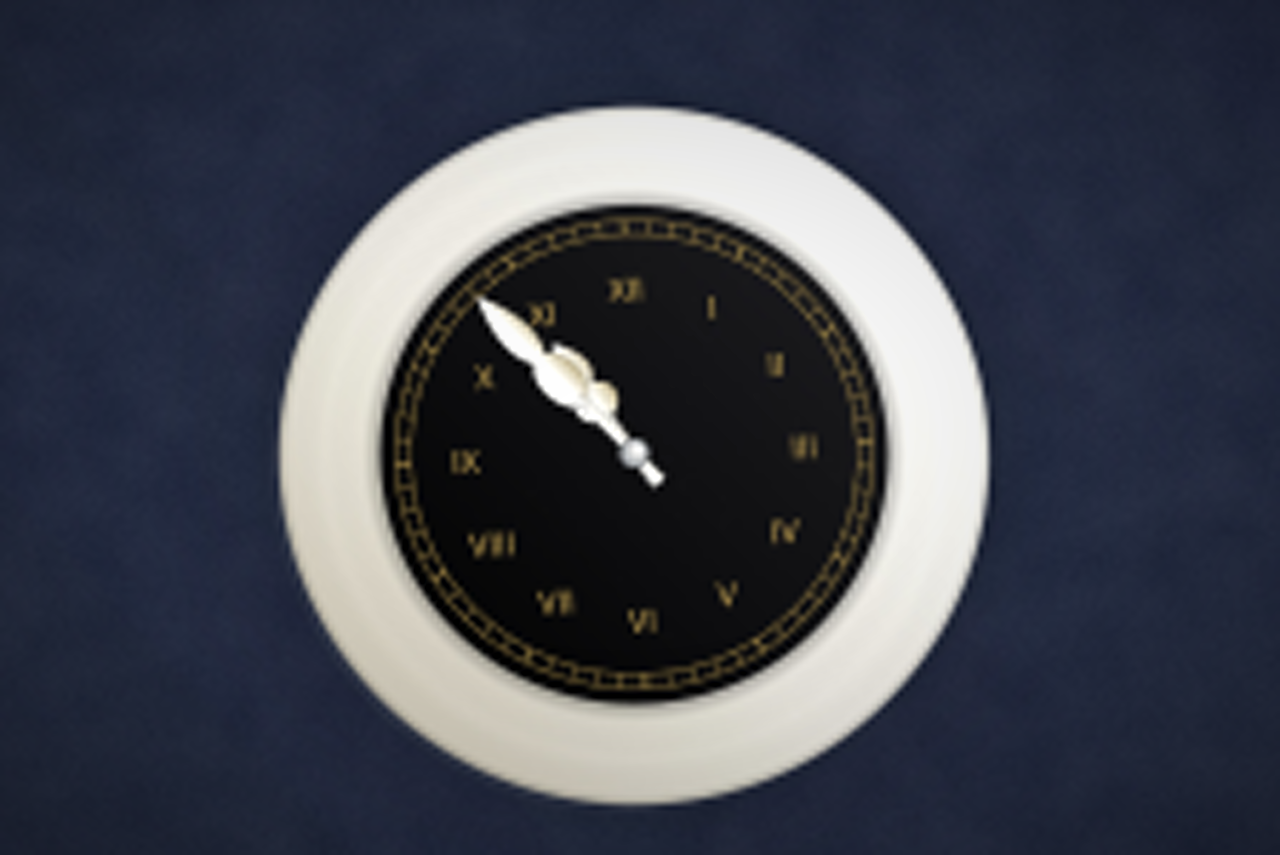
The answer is 10:53
